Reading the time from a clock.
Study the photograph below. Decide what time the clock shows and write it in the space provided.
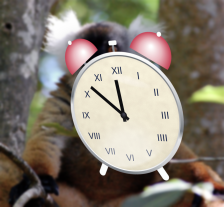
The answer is 11:52
